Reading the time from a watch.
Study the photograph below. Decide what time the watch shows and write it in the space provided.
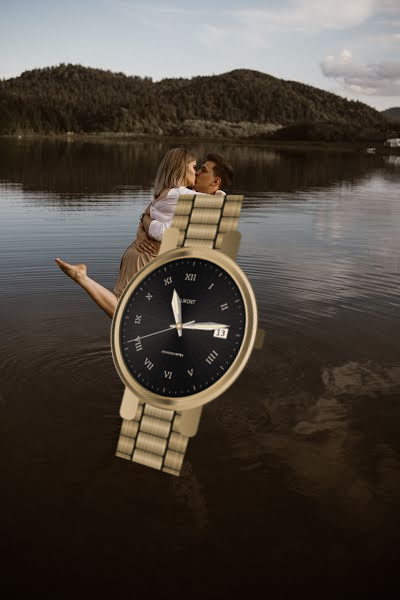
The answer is 11:13:41
